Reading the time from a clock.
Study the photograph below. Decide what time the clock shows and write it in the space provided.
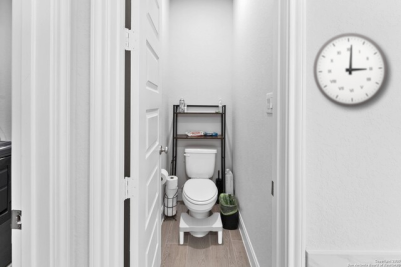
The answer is 3:01
